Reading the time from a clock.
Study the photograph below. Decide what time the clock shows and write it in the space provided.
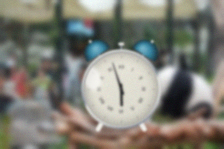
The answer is 5:57
